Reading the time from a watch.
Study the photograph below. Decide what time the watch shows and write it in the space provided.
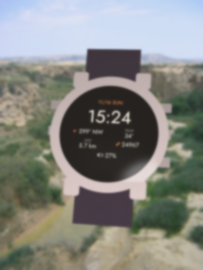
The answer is 15:24
